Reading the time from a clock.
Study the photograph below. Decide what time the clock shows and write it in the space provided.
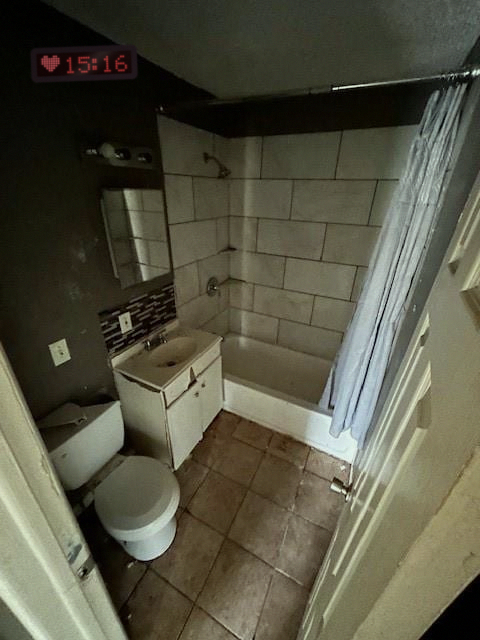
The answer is 15:16
